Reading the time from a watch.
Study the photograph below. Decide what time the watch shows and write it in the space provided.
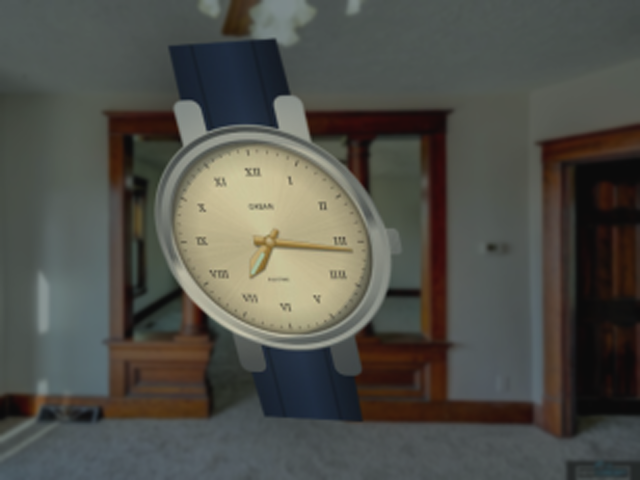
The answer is 7:16
